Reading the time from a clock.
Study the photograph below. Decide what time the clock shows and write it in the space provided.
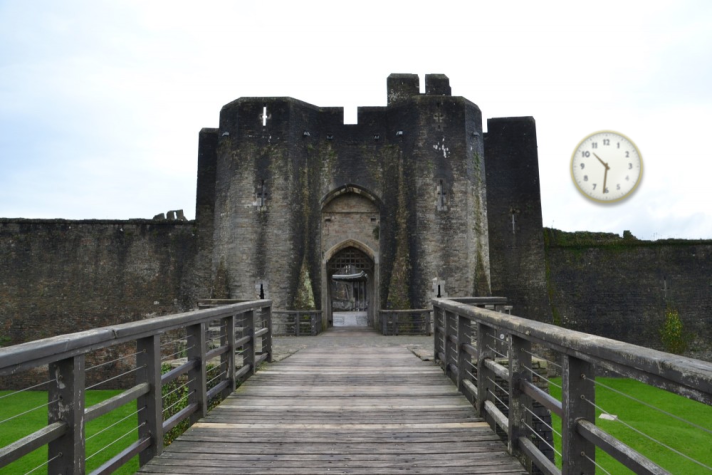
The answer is 10:31
